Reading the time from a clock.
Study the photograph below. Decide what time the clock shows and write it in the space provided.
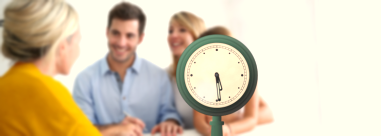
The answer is 5:29
